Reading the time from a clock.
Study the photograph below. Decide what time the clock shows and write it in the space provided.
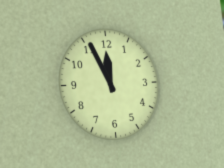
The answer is 11:56
